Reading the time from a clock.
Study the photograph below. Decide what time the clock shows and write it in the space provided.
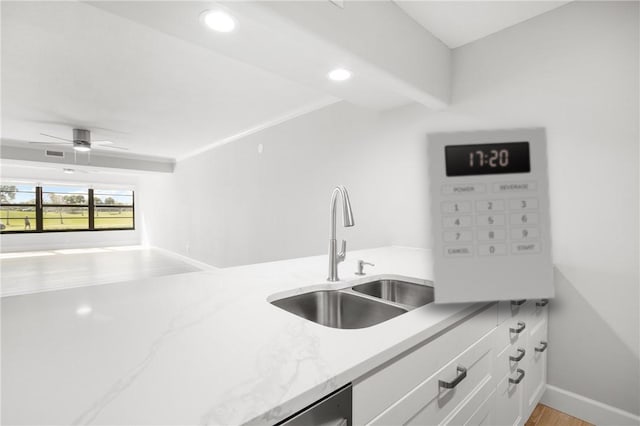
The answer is 17:20
